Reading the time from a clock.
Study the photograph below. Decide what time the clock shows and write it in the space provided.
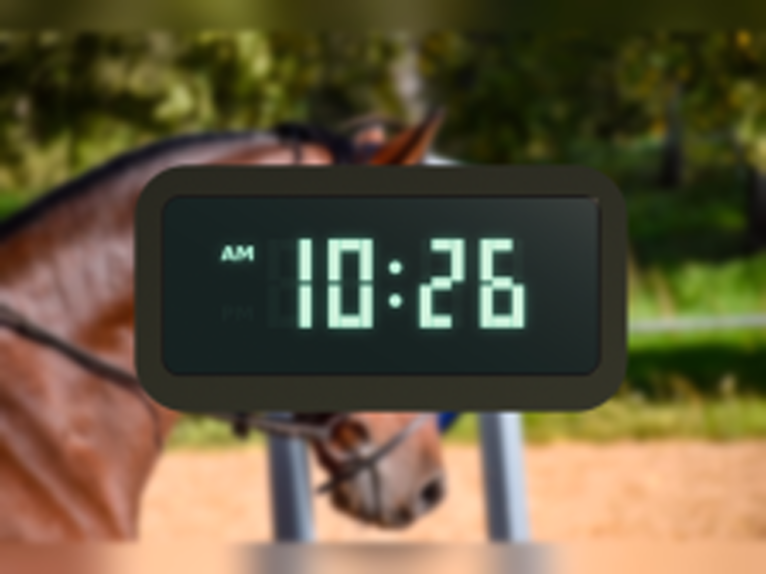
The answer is 10:26
